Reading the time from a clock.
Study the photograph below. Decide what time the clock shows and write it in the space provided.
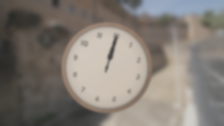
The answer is 12:00
